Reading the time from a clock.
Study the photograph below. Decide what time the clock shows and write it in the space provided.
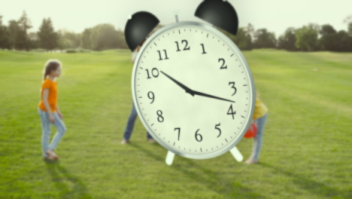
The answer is 10:18
